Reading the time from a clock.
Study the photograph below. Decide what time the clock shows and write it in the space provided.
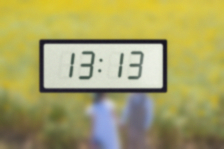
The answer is 13:13
